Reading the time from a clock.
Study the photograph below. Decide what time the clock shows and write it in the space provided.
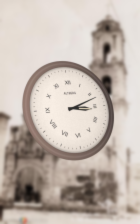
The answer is 3:12
